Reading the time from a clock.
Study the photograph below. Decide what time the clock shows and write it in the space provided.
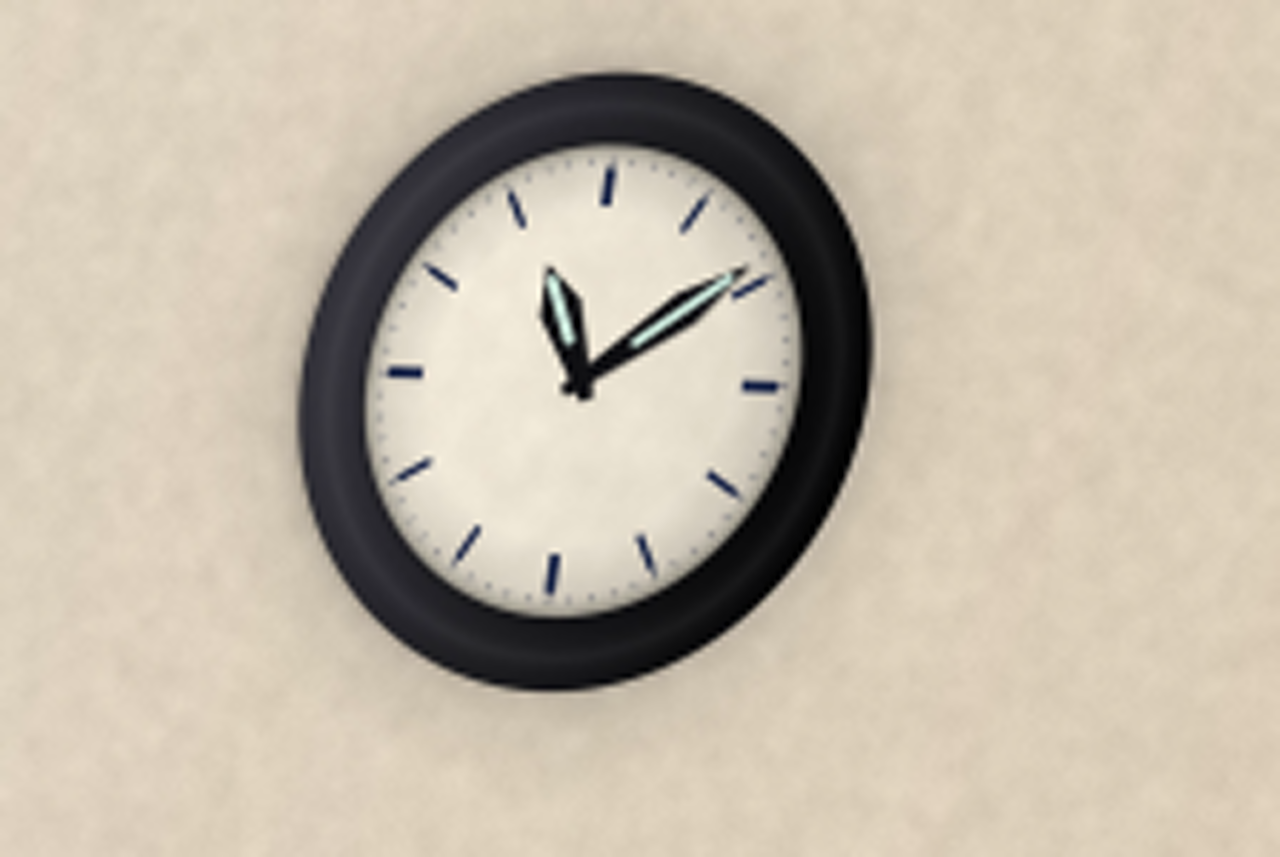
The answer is 11:09
